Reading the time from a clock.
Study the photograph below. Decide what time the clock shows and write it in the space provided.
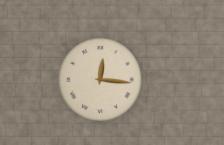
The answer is 12:16
